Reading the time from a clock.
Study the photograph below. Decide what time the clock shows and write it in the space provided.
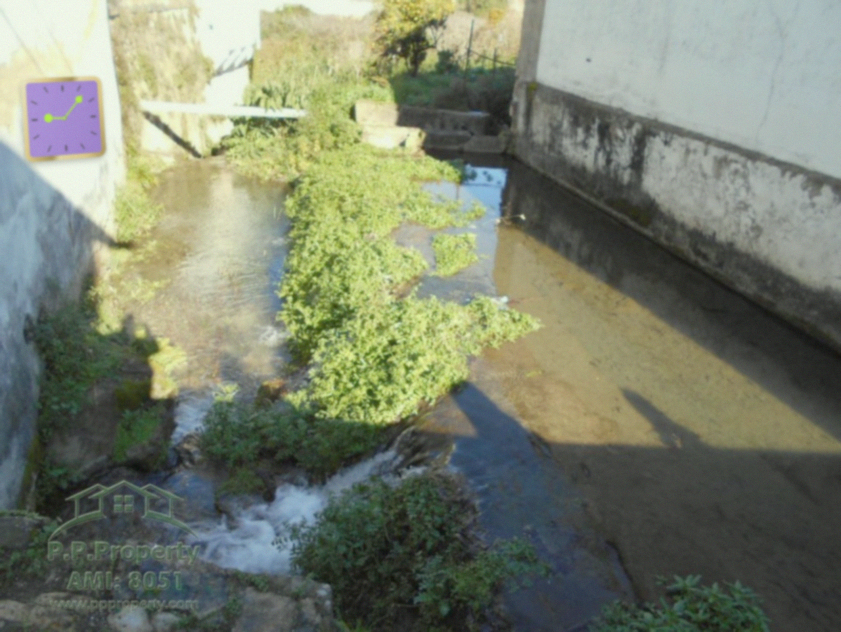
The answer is 9:07
